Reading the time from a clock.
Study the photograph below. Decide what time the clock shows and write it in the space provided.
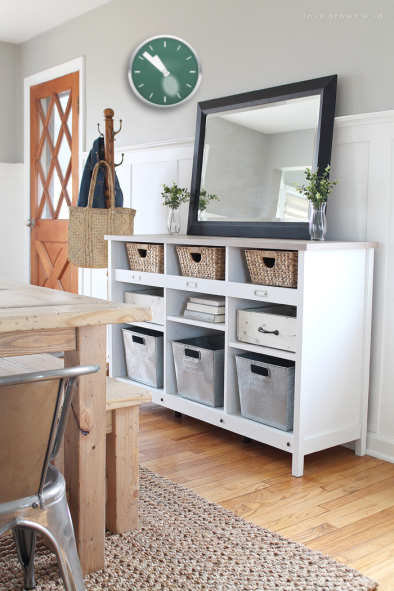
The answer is 10:52
